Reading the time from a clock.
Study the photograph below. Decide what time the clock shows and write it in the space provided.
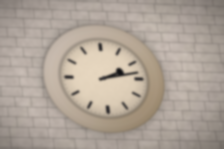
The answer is 2:13
